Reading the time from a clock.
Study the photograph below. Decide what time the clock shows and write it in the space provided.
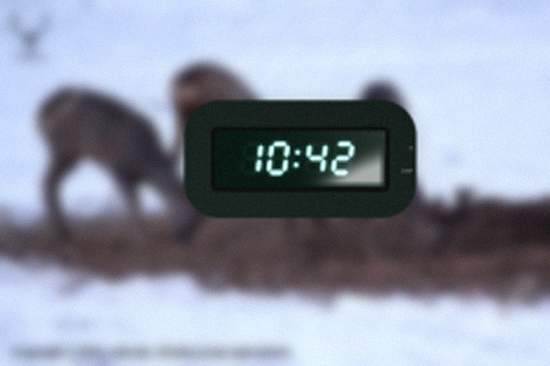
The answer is 10:42
